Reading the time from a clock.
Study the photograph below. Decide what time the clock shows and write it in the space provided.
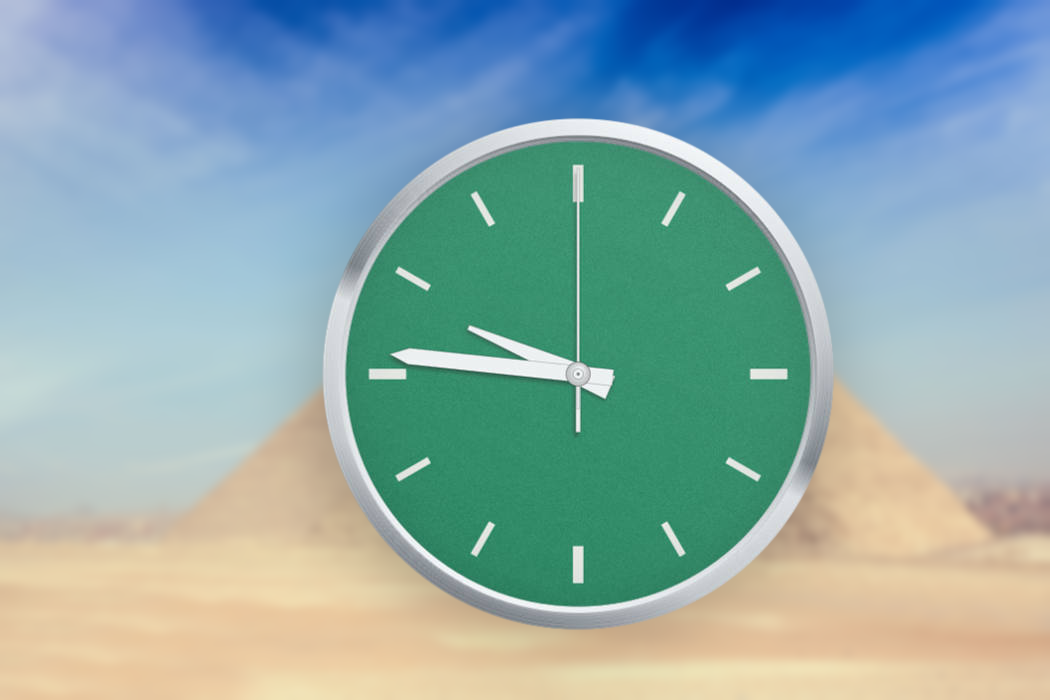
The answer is 9:46:00
